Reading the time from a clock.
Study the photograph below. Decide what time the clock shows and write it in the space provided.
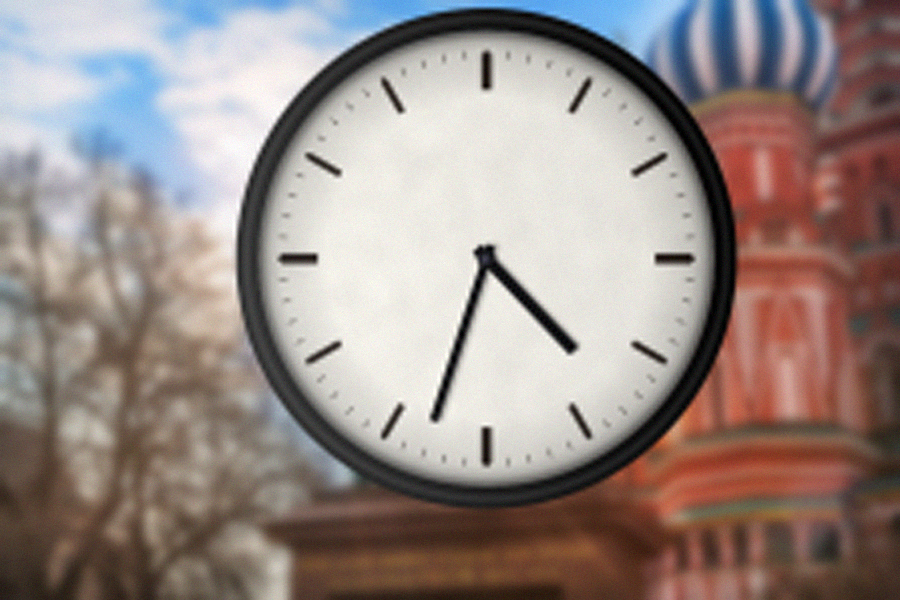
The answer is 4:33
